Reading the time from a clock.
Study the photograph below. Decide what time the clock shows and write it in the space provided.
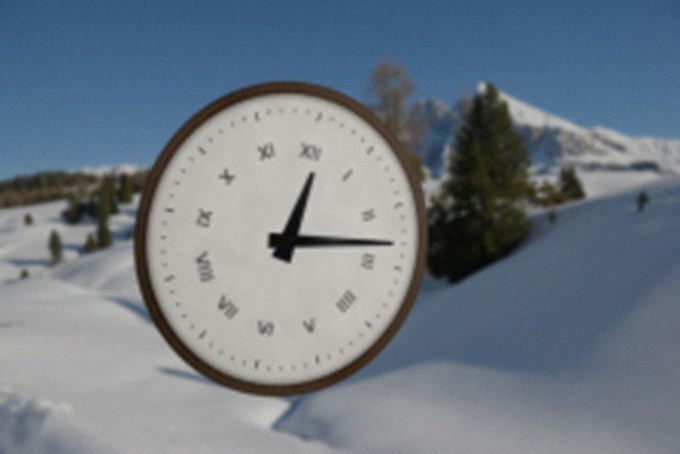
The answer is 12:13
